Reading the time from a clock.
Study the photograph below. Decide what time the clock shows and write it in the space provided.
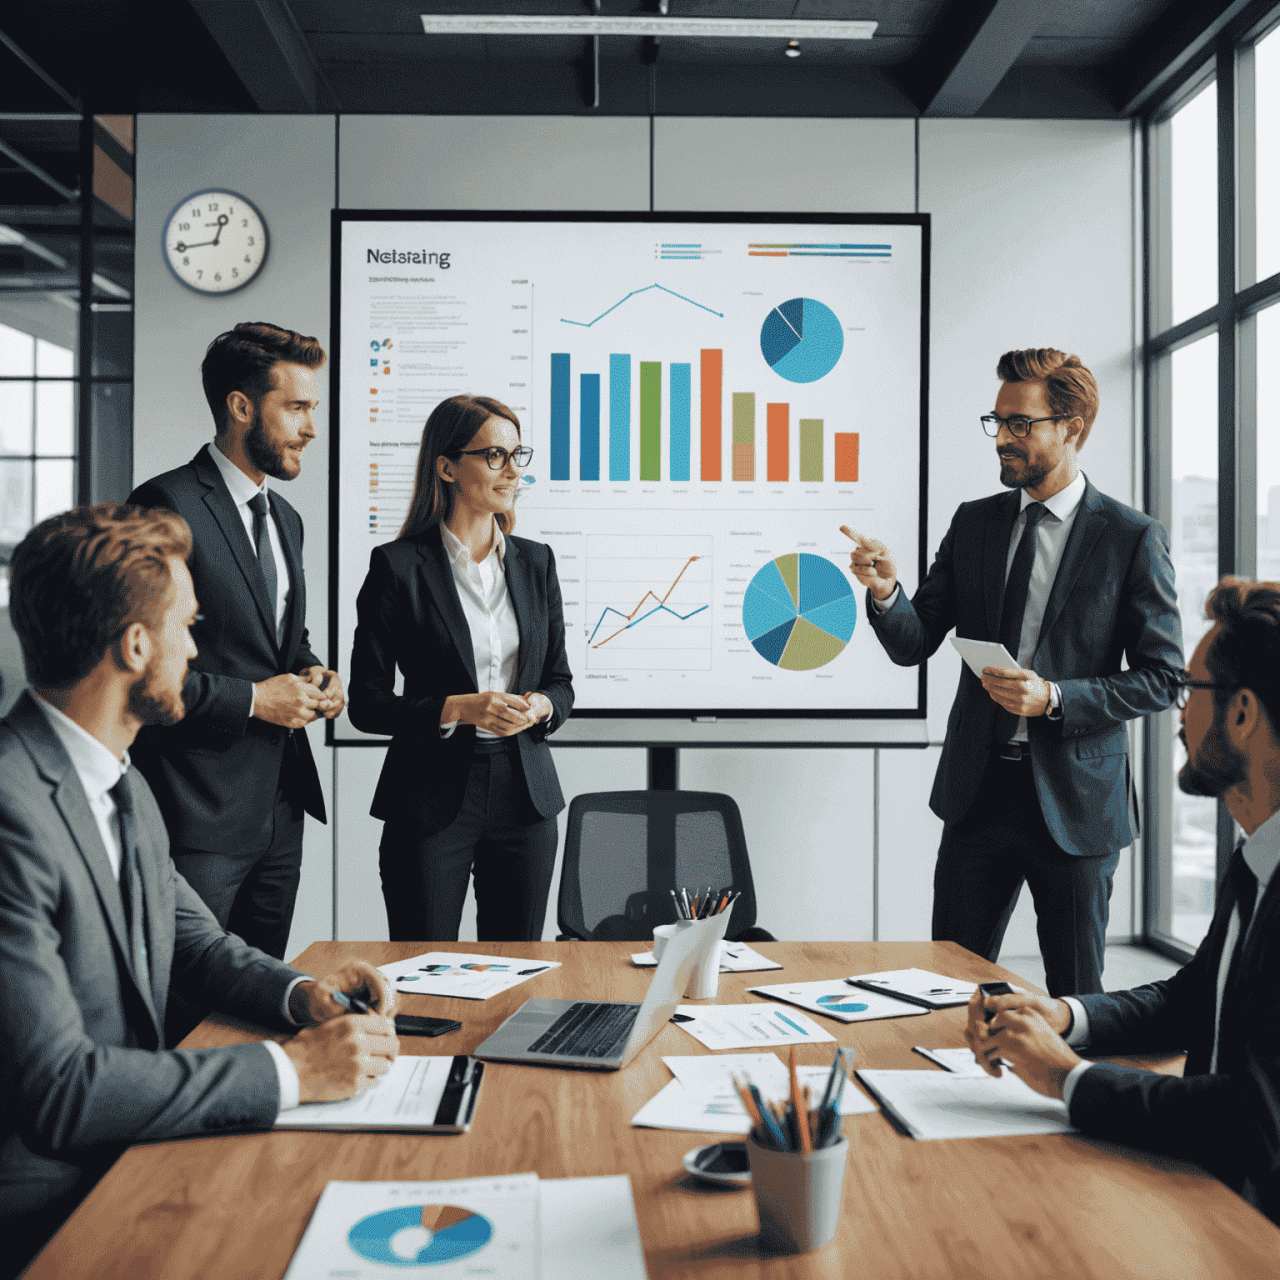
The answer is 12:44
